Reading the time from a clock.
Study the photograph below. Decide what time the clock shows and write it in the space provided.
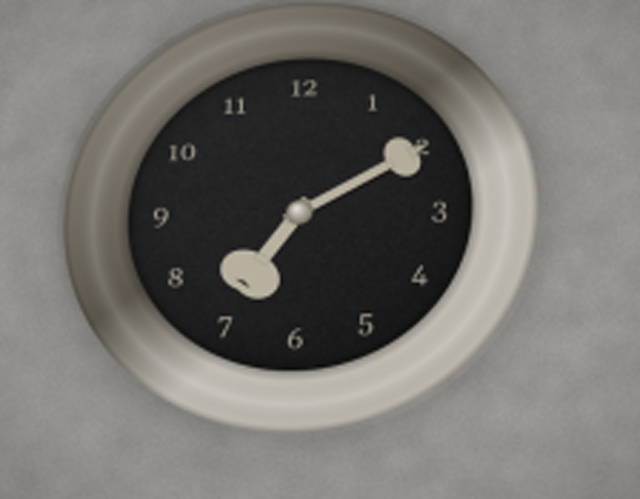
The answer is 7:10
